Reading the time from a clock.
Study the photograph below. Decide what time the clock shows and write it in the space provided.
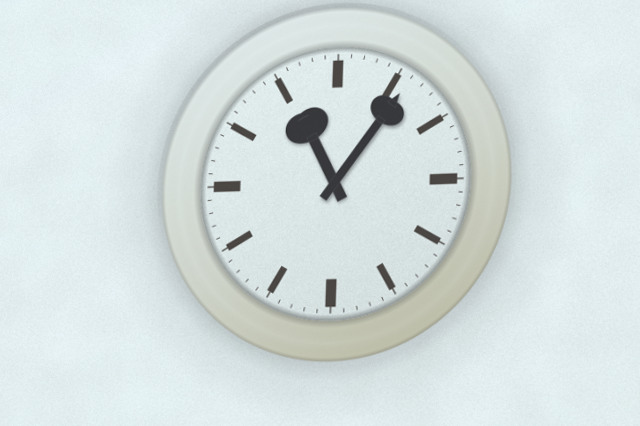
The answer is 11:06
